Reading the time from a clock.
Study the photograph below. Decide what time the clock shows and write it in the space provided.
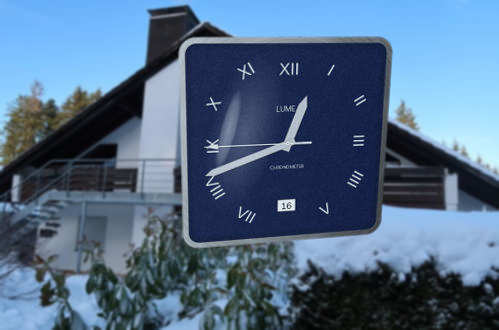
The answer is 12:41:45
